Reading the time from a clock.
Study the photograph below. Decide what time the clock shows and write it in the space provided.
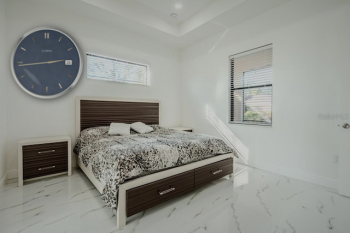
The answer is 2:44
